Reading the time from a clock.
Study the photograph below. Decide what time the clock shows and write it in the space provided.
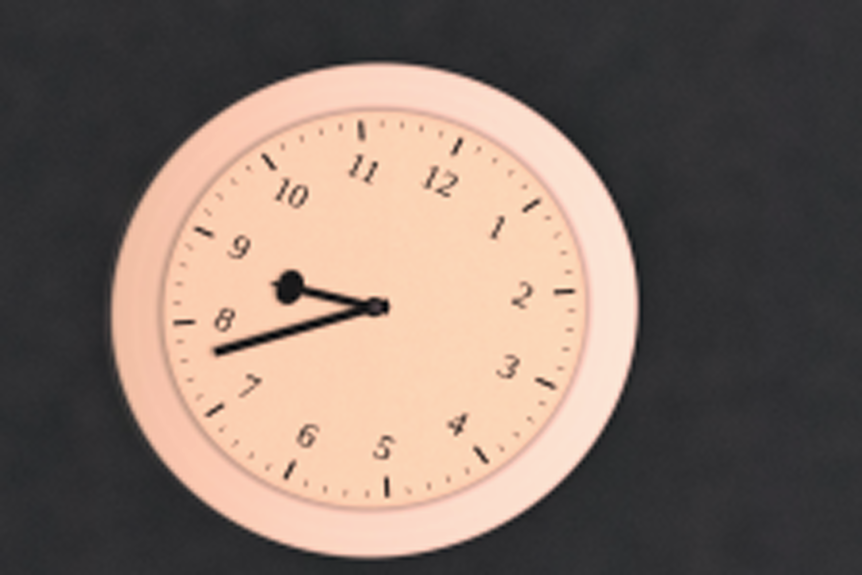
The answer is 8:38
